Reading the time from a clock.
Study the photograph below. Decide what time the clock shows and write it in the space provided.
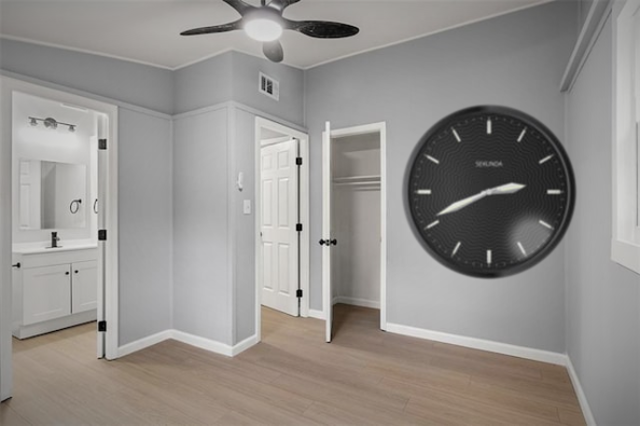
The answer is 2:41
